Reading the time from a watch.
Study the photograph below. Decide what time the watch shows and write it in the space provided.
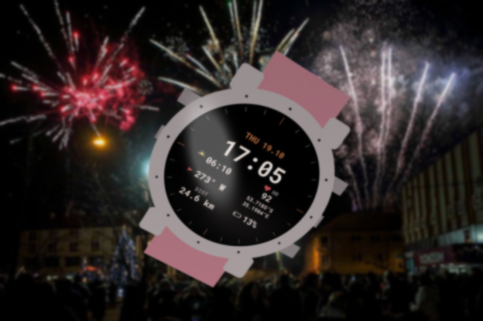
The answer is 17:05
